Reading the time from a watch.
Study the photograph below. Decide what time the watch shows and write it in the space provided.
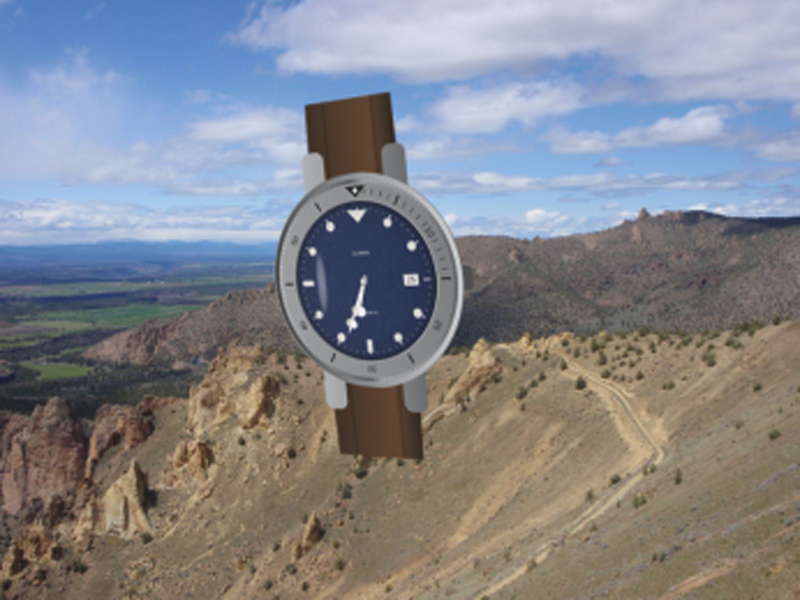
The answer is 6:34
